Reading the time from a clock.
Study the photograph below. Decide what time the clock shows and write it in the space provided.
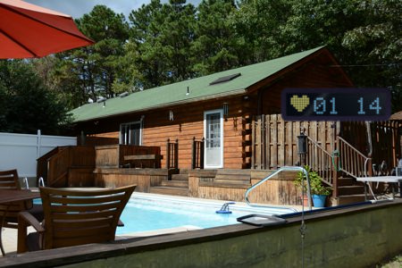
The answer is 1:14
